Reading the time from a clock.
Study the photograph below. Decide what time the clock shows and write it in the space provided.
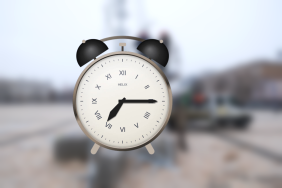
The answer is 7:15
